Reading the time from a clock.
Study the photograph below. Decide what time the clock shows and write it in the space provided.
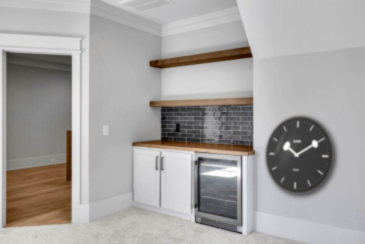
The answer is 10:10
